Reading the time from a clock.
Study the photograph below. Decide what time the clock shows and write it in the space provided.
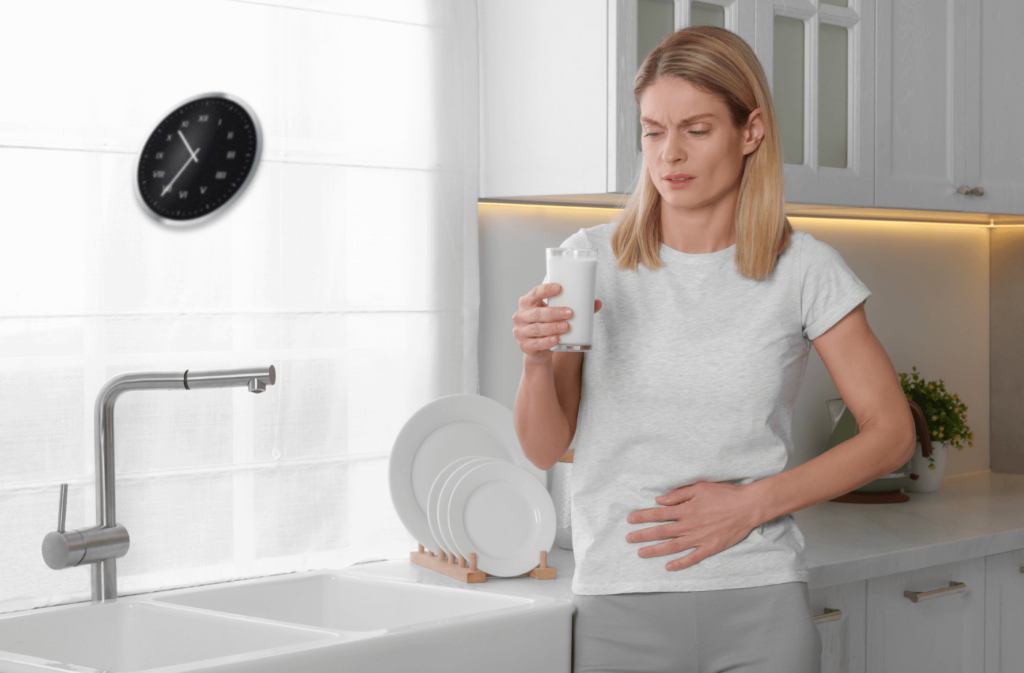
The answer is 10:35
